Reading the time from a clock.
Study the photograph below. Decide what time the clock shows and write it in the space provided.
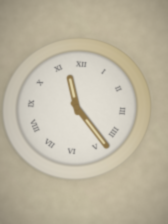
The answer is 11:23
